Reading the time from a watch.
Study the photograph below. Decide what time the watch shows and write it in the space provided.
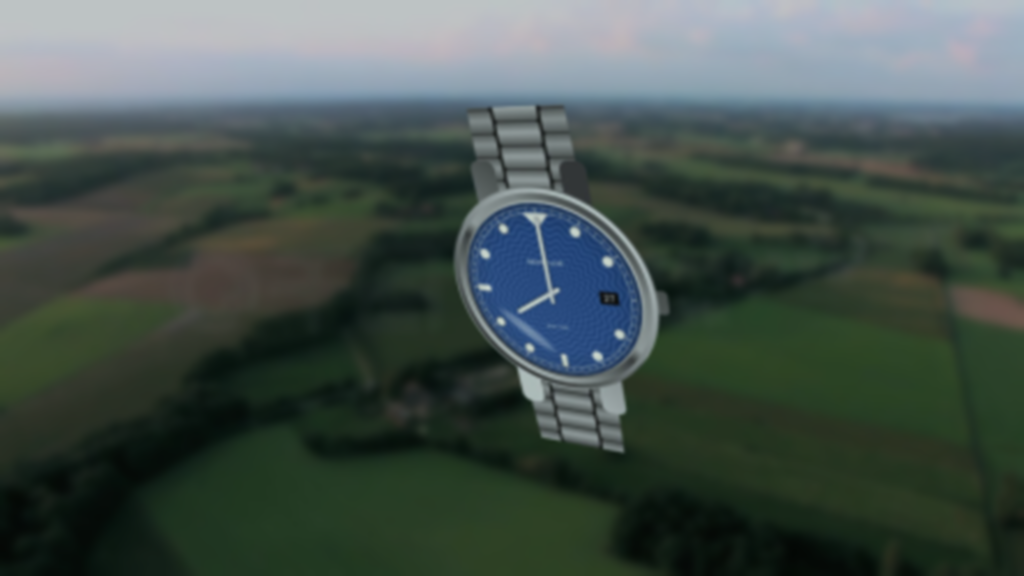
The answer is 8:00
